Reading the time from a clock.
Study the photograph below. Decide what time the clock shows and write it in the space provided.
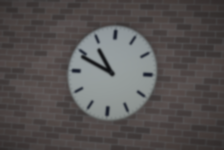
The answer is 10:49
